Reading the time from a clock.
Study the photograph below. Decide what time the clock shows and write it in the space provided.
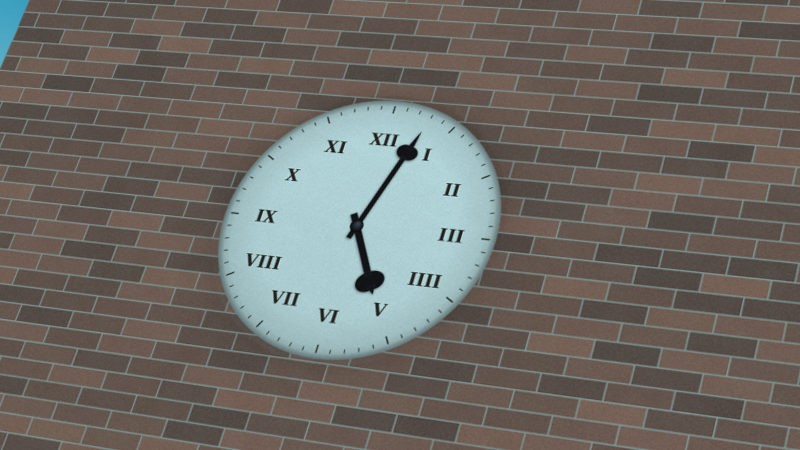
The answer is 5:03
